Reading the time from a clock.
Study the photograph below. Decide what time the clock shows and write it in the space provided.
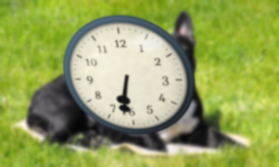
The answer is 6:32
